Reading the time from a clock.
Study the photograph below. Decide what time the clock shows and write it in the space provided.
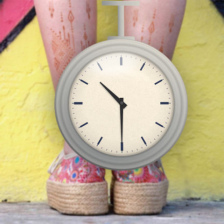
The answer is 10:30
